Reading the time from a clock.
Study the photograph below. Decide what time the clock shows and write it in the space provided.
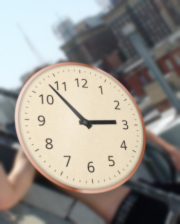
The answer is 2:53
